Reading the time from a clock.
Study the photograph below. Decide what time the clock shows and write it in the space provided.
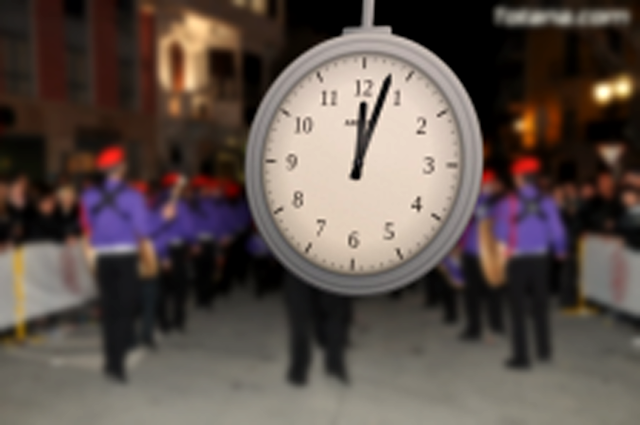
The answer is 12:03
